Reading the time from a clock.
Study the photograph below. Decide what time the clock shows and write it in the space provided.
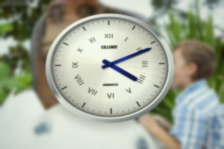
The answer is 4:11
